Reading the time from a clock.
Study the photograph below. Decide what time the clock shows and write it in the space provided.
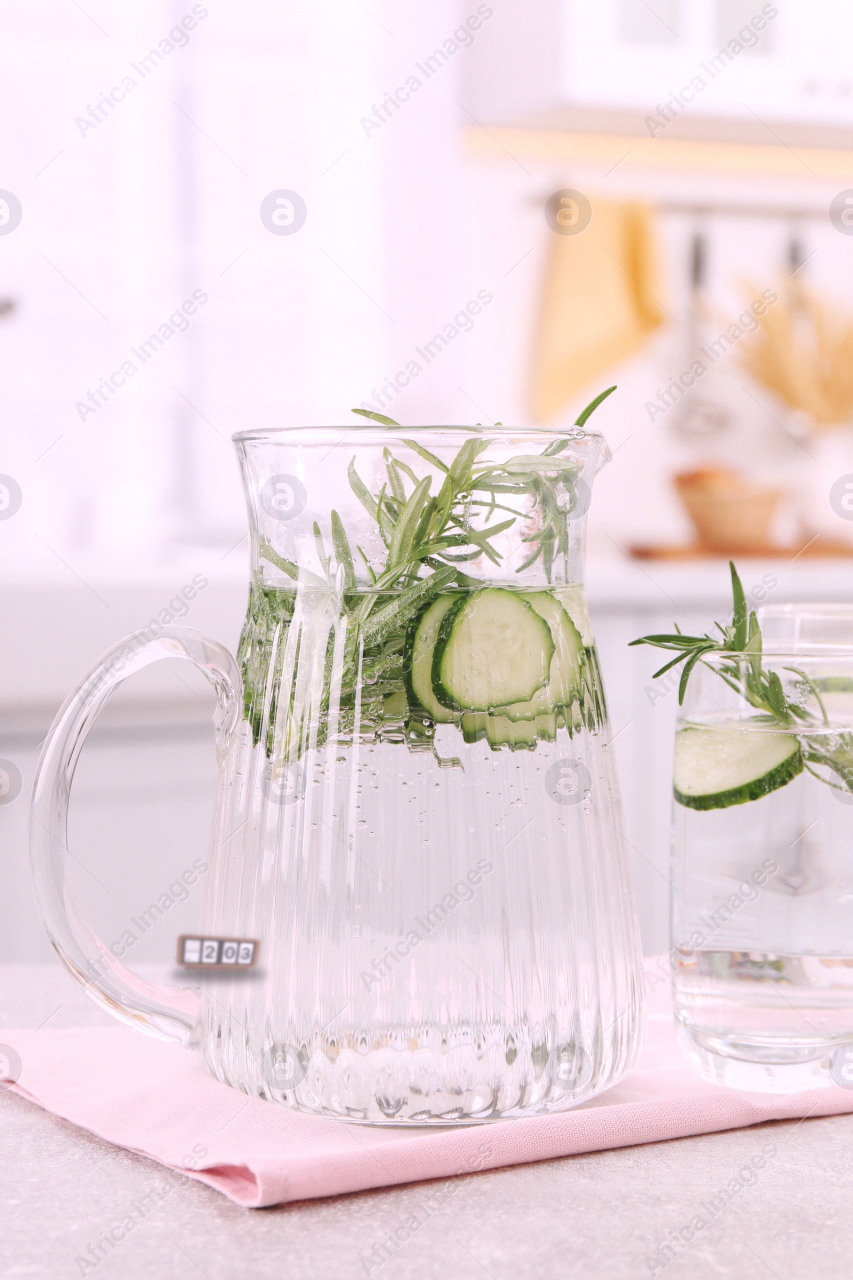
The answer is 2:03
